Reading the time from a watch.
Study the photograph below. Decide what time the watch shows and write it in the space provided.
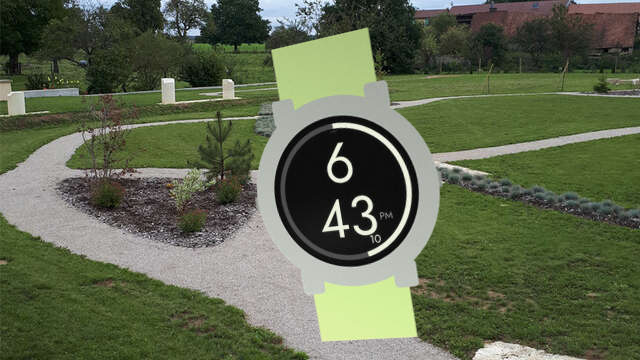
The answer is 6:43:10
